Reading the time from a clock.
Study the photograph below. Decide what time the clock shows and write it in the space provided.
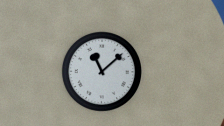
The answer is 11:08
